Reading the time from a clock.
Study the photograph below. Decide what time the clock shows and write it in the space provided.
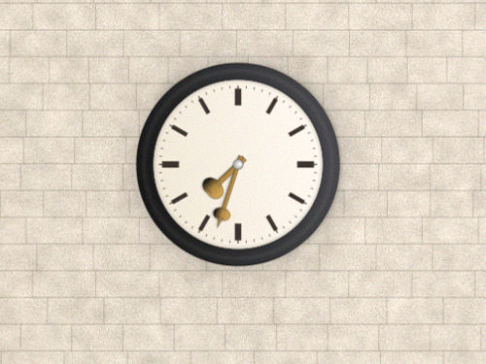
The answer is 7:33
